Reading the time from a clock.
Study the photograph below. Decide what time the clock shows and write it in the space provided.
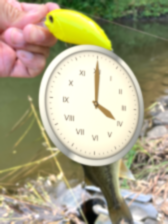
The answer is 4:00
